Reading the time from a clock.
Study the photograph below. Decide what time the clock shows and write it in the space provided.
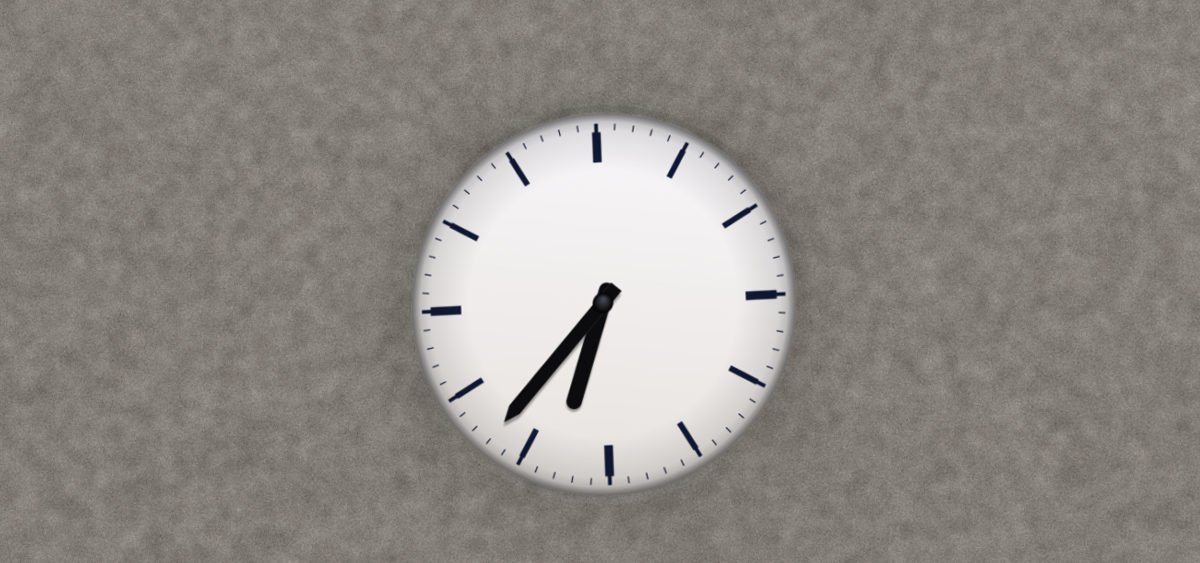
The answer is 6:37
